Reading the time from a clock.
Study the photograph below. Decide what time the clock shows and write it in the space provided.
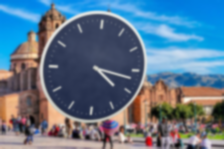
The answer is 4:17
